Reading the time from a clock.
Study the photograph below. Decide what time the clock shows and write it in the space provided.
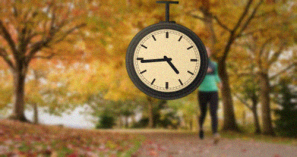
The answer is 4:44
